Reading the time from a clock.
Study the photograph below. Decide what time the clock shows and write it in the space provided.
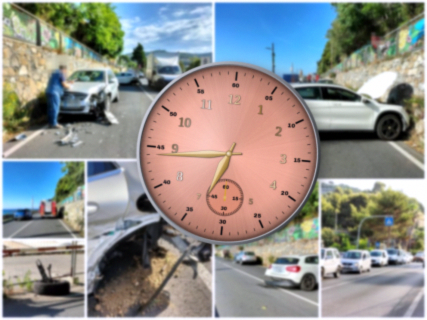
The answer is 6:44
